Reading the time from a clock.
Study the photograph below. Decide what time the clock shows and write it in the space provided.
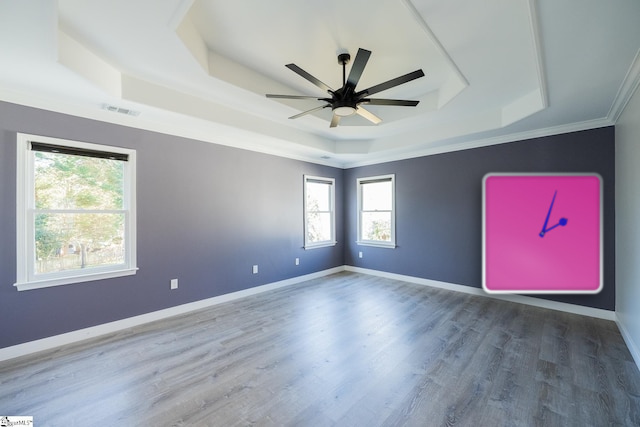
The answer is 2:03
